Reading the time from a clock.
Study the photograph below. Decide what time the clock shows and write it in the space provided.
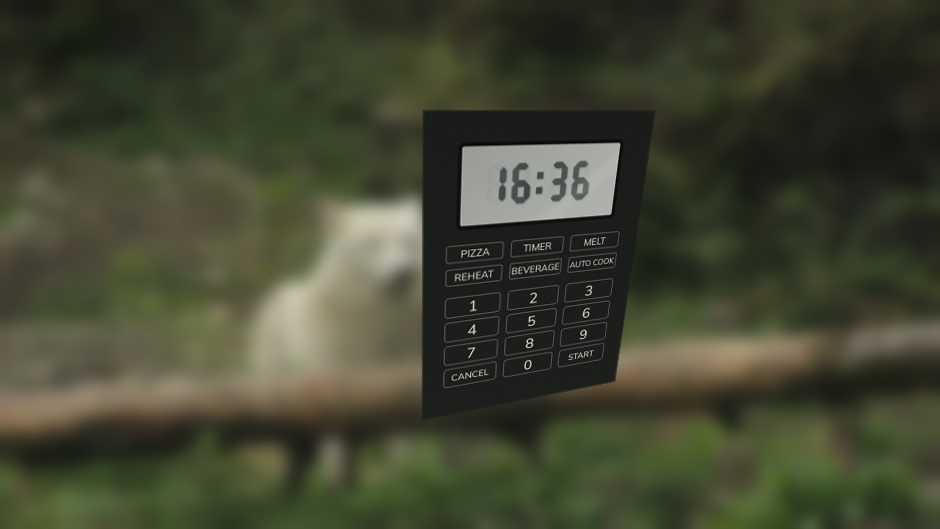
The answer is 16:36
